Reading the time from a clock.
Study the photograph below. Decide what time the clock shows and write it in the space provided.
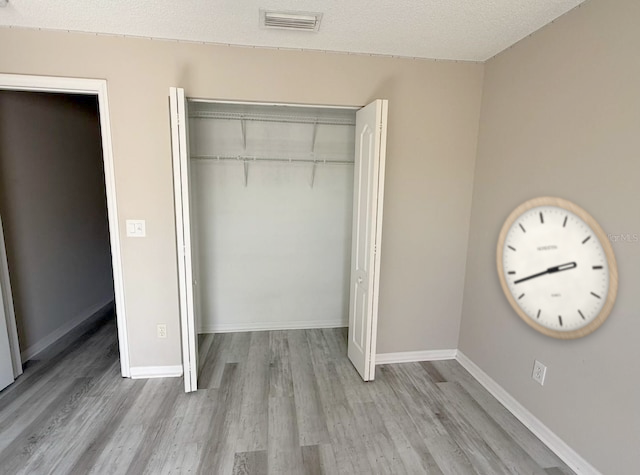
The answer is 2:43
